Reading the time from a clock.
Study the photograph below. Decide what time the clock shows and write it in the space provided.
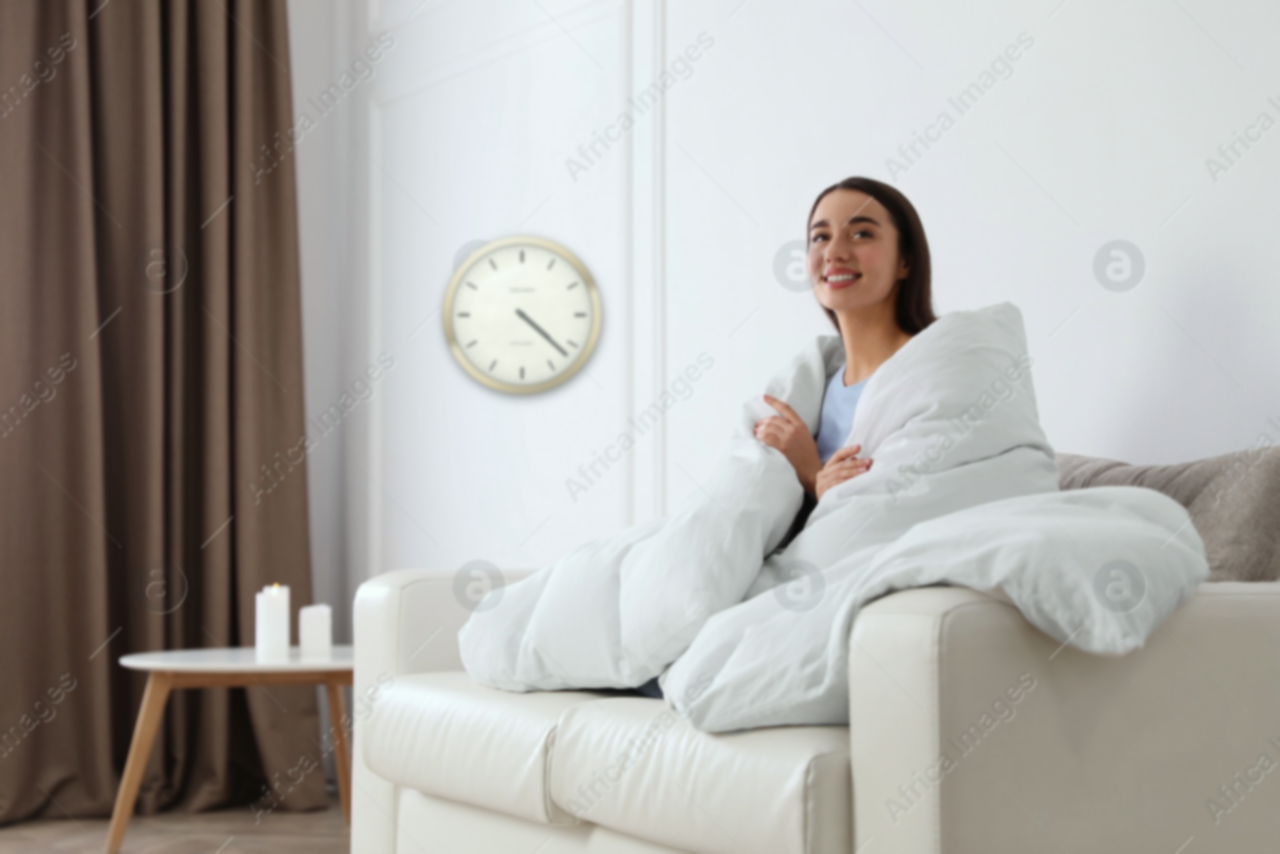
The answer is 4:22
